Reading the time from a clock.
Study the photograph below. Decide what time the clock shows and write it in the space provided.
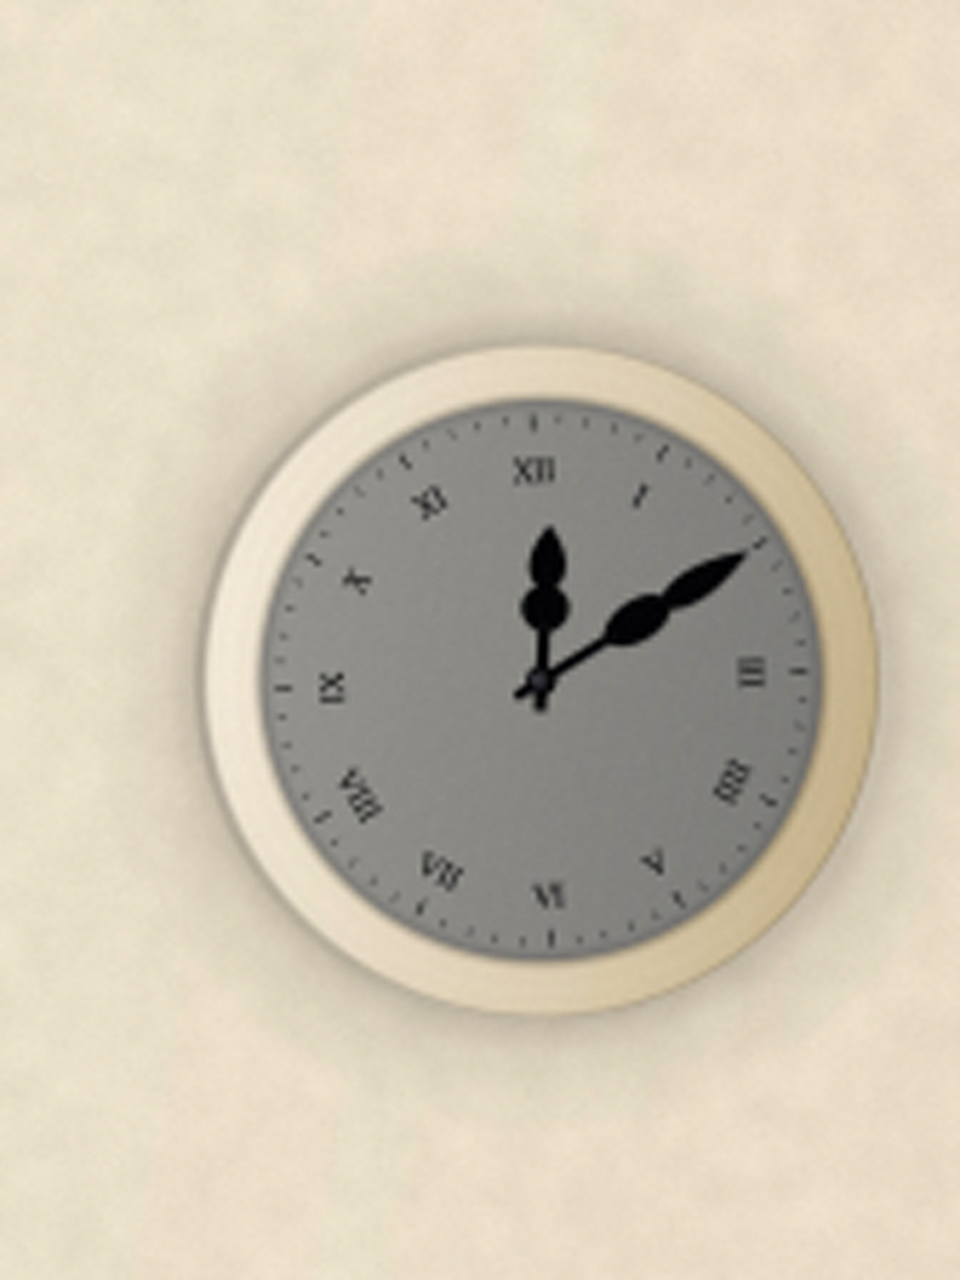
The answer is 12:10
